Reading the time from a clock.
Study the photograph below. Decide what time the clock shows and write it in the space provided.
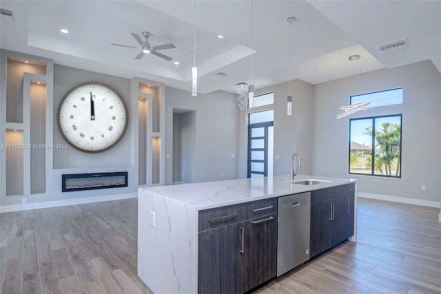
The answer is 11:59
